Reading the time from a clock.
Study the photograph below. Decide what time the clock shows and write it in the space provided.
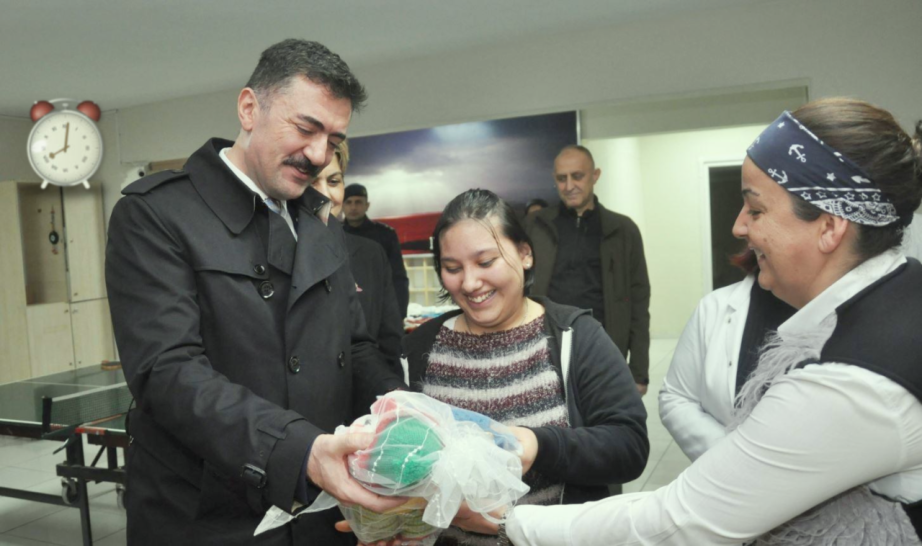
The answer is 8:01
